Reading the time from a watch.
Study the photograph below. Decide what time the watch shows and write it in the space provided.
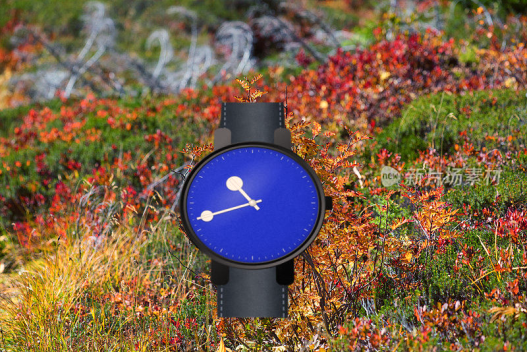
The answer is 10:42
